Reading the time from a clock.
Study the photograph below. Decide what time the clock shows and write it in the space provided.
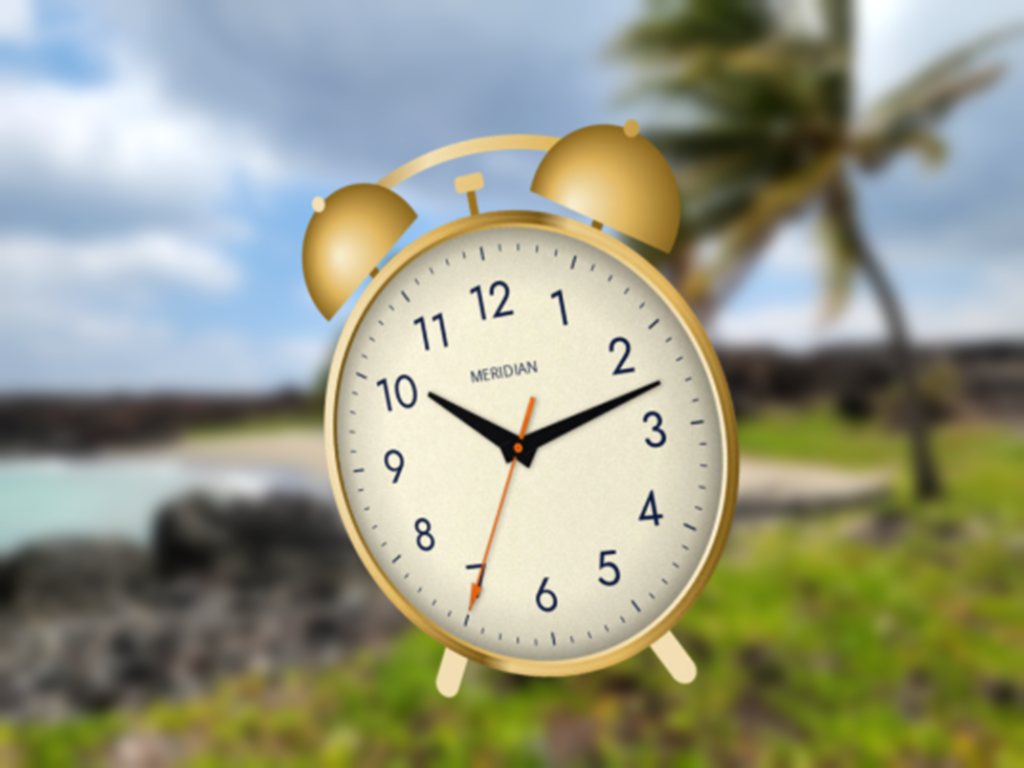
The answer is 10:12:35
